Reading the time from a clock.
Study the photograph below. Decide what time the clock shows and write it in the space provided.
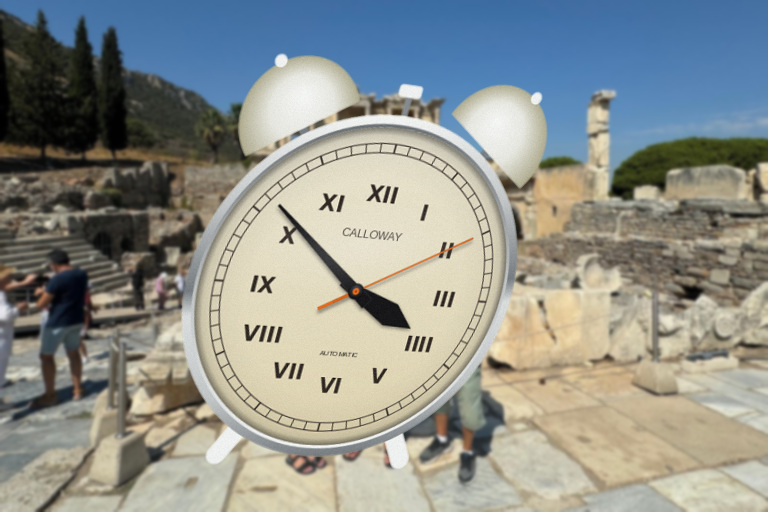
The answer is 3:51:10
